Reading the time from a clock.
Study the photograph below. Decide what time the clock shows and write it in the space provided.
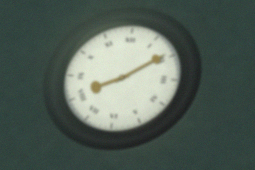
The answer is 8:09
